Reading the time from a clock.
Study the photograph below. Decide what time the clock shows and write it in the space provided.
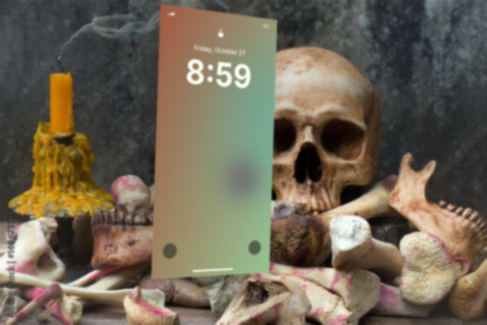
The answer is 8:59
